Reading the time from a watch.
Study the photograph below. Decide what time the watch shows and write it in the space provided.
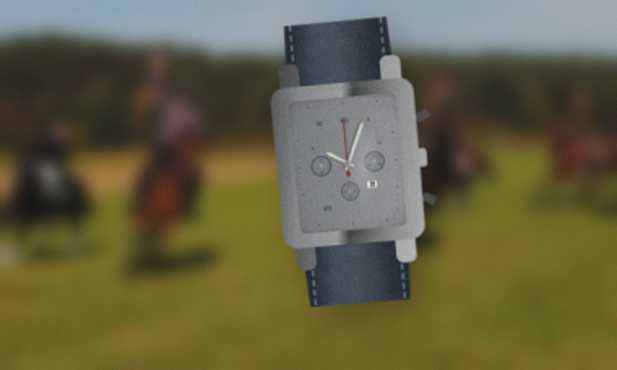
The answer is 10:04
